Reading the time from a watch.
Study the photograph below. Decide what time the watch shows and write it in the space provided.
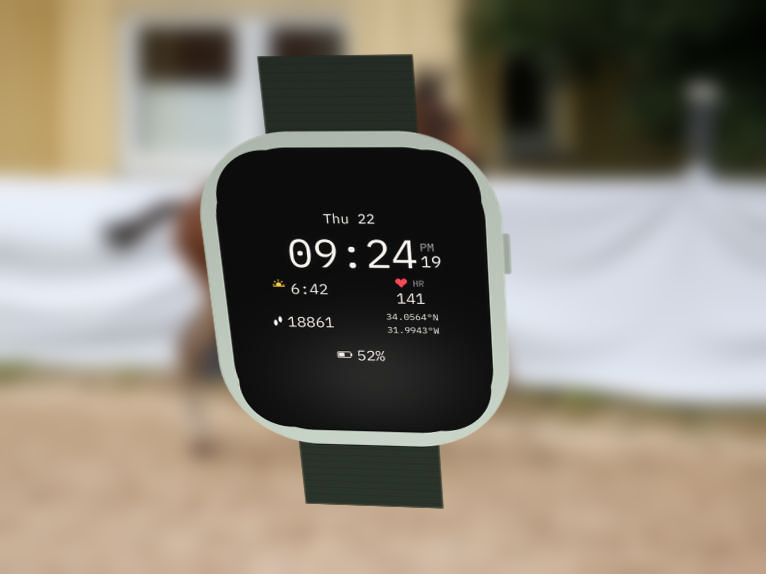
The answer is 9:24:19
